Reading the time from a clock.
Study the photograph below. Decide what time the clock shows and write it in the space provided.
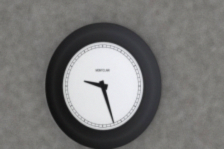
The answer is 9:27
